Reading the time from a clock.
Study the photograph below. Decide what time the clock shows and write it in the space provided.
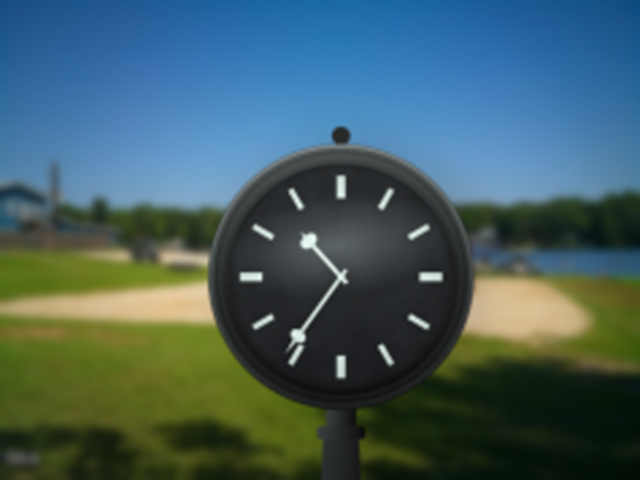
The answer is 10:36
